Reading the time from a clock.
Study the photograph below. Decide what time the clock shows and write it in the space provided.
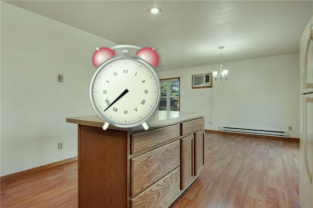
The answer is 7:38
